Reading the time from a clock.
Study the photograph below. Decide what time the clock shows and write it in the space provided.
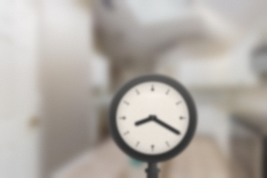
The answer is 8:20
